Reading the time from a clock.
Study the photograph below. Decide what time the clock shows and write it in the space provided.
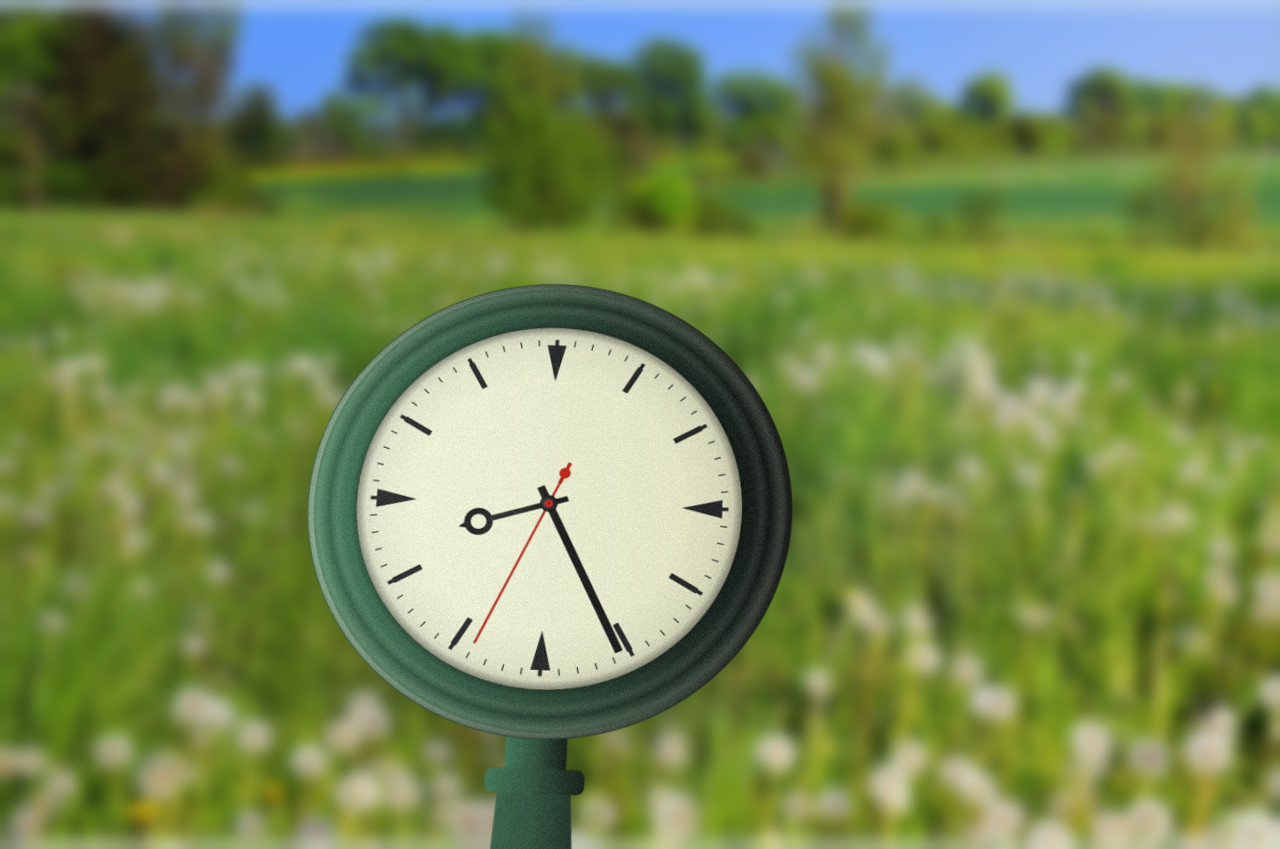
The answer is 8:25:34
